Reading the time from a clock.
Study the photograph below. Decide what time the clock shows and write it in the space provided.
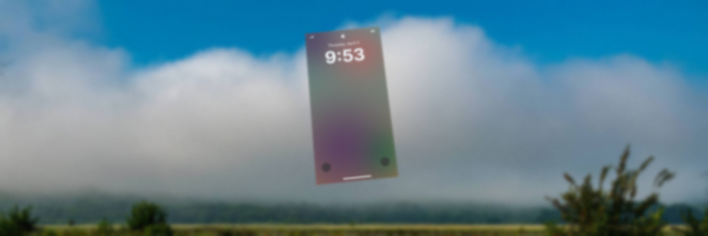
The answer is 9:53
